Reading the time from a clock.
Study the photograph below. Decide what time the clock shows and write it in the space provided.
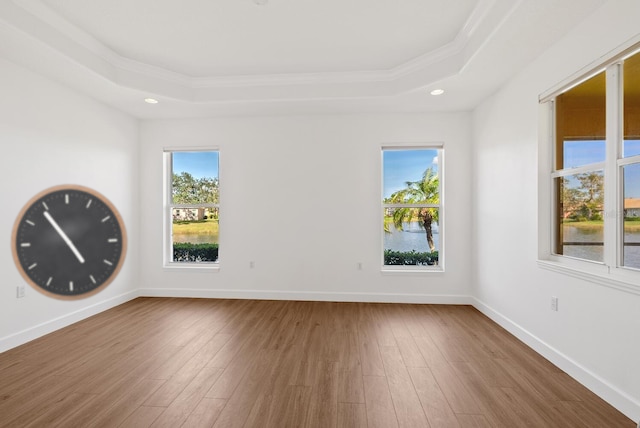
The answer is 4:54
